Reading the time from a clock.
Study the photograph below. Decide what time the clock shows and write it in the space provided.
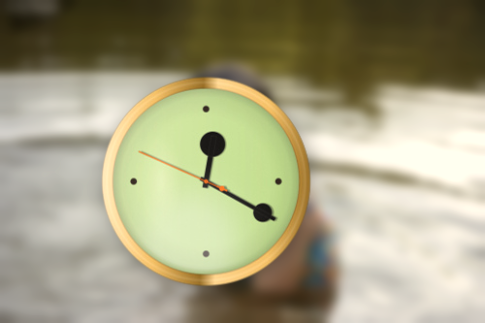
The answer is 12:19:49
